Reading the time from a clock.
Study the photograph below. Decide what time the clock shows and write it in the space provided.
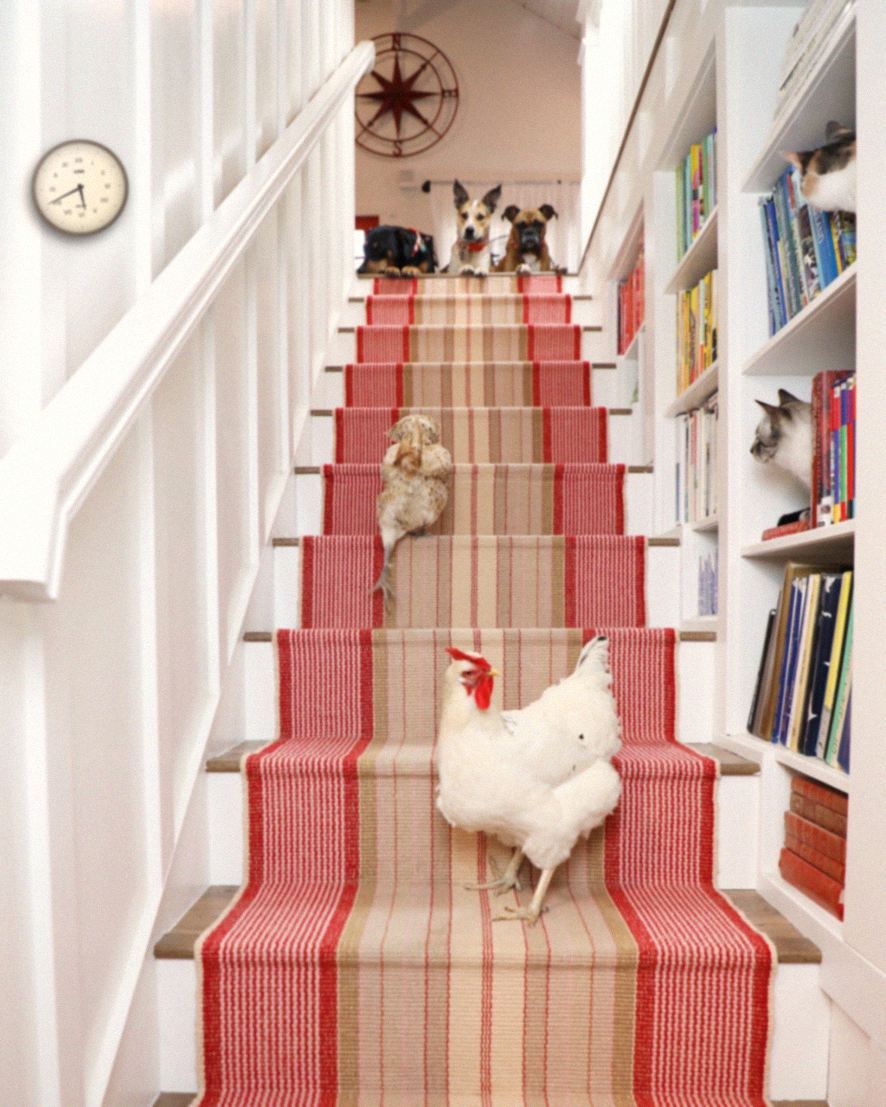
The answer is 5:41
